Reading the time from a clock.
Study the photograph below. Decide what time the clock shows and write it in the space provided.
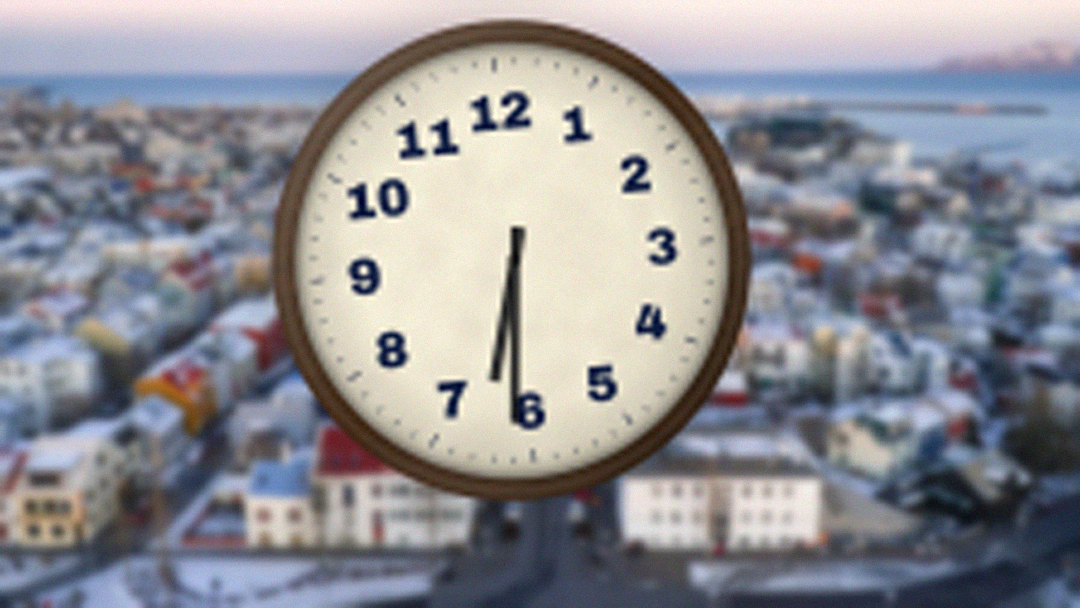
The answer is 6:31
